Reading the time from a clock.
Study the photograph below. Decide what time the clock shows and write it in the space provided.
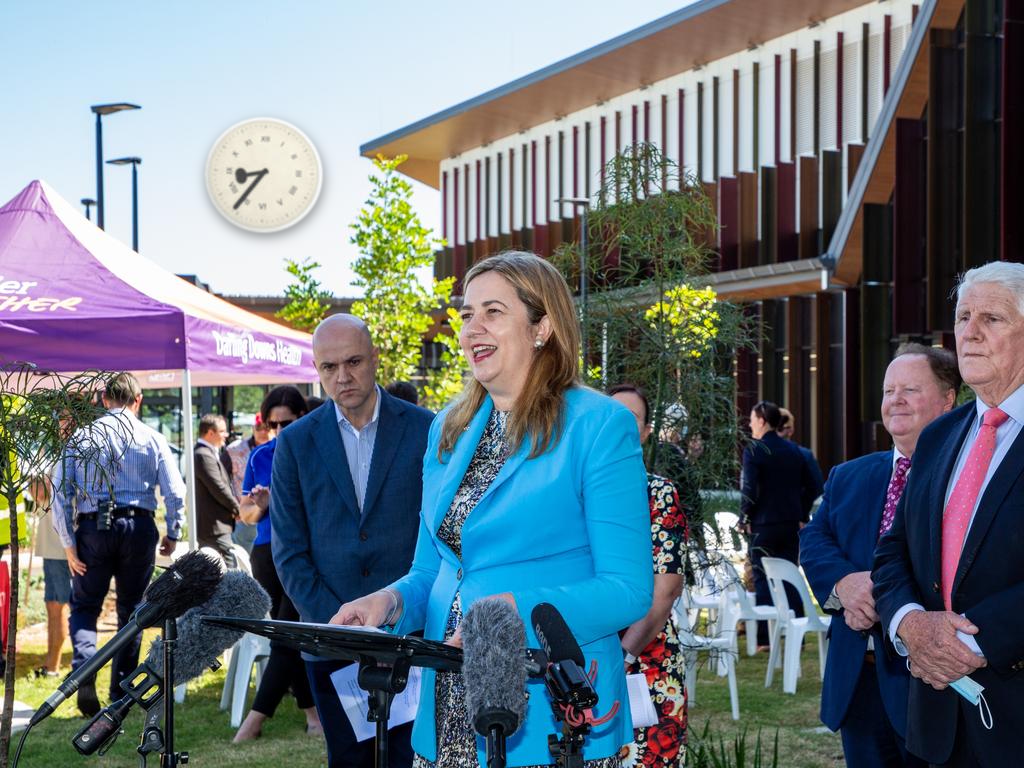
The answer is 8:36
